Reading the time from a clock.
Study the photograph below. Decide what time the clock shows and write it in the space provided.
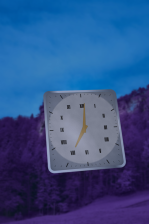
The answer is 7:01
